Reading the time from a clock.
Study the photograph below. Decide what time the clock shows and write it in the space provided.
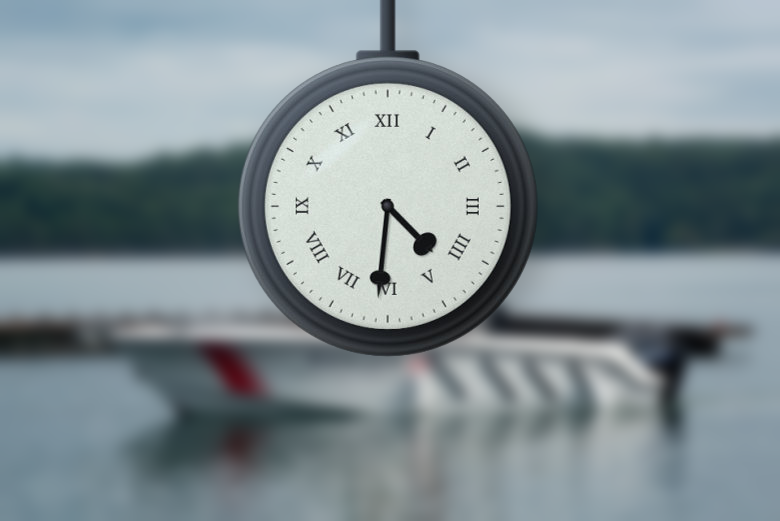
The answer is 4:31
